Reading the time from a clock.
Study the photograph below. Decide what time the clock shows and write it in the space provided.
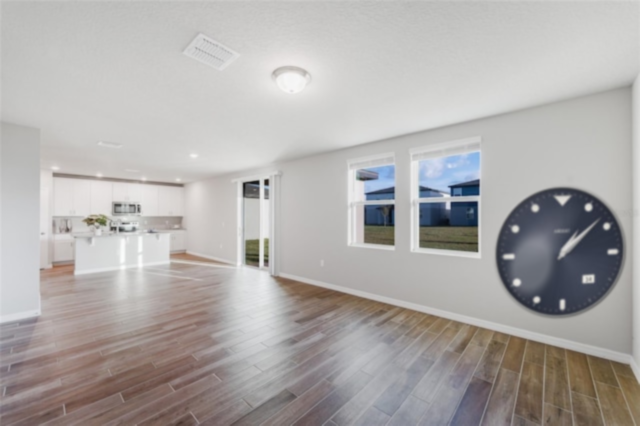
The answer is 1:08
